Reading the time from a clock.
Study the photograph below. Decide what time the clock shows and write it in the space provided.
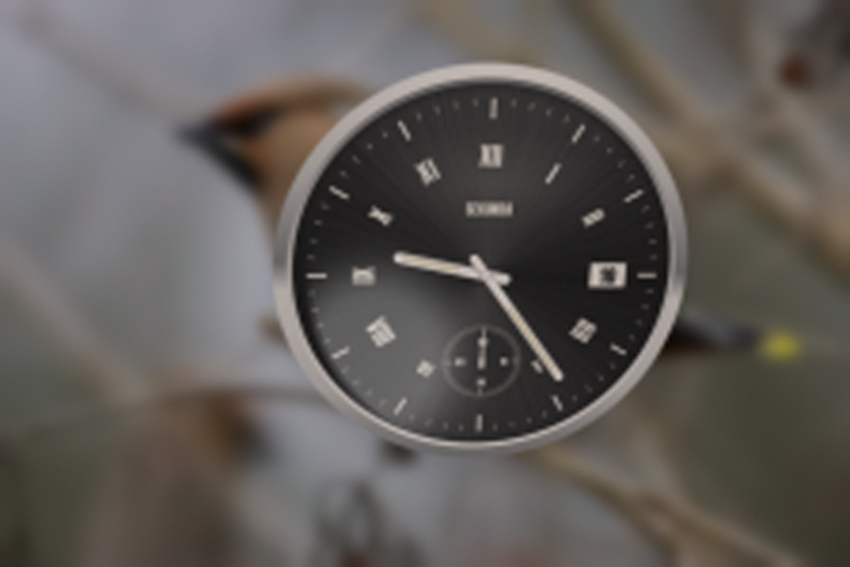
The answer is 9:24
